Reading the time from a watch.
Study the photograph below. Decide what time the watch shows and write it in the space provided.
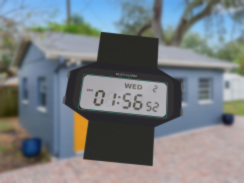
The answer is 1:56:52
